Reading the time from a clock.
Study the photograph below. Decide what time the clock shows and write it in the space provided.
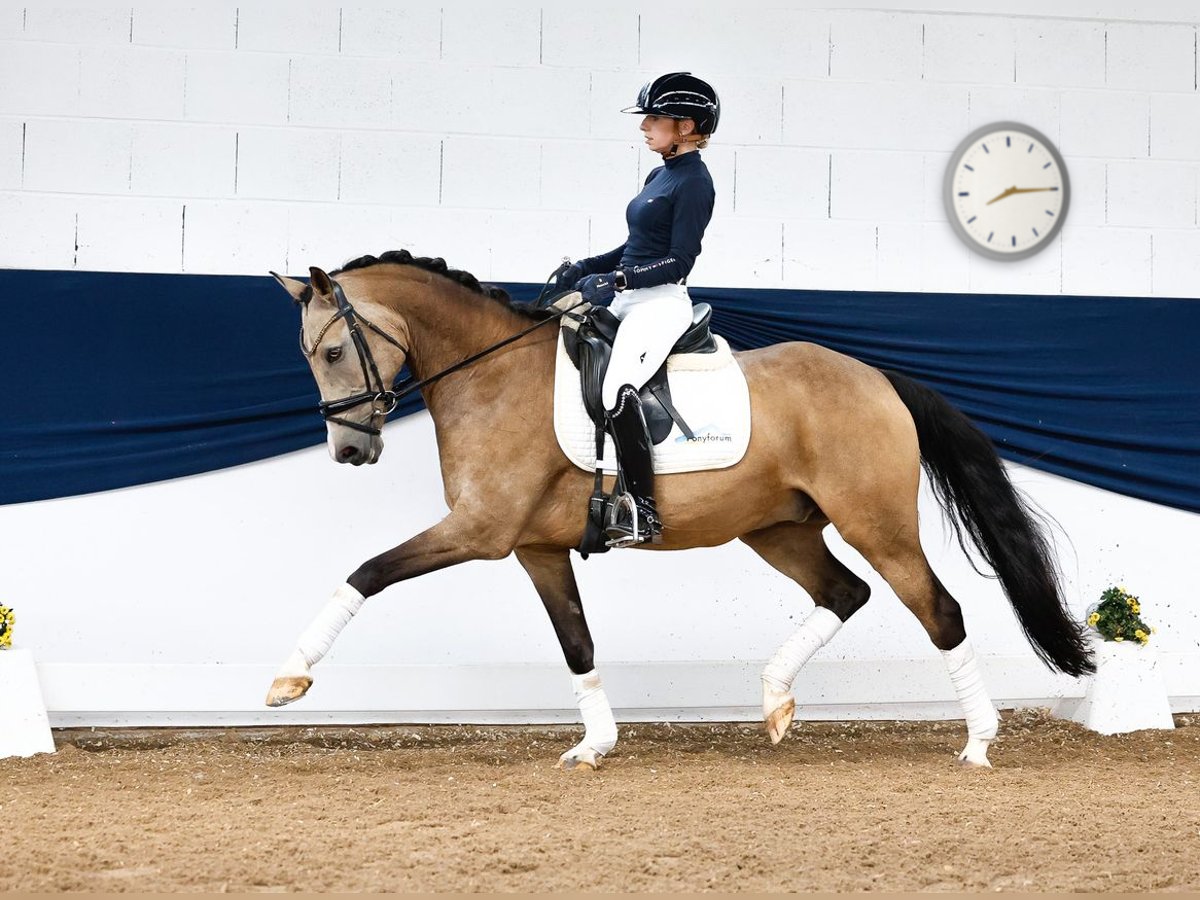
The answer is 8:15
